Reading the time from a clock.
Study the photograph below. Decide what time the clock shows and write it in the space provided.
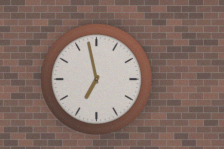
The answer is 6:58
